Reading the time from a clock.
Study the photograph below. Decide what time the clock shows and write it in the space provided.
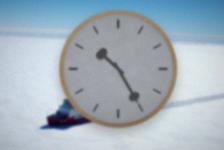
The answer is 10:25
